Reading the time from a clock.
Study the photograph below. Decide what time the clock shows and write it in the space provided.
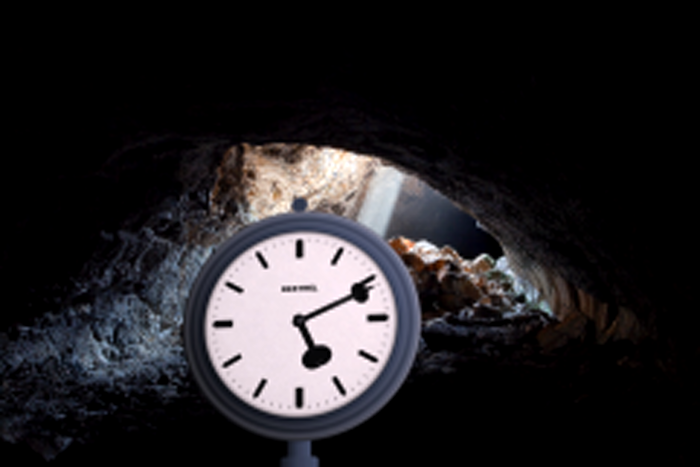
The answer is 5:11
